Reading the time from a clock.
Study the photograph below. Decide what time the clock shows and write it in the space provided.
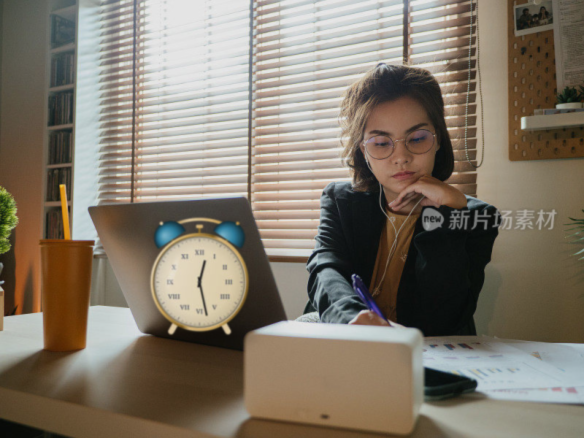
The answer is 12:28
